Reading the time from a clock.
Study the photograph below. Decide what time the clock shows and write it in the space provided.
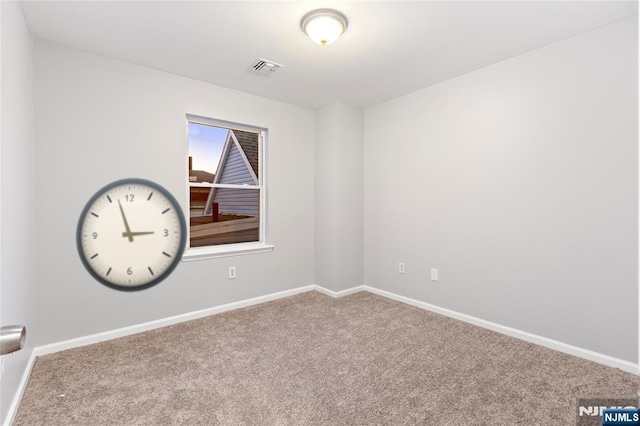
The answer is 2:57
